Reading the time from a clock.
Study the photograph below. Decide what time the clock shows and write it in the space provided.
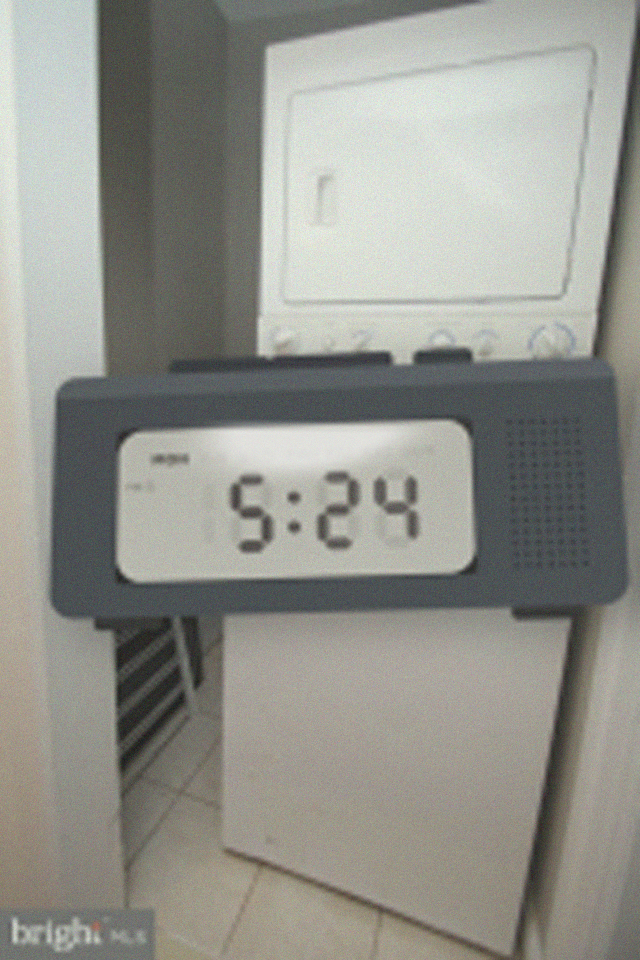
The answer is 5:24
